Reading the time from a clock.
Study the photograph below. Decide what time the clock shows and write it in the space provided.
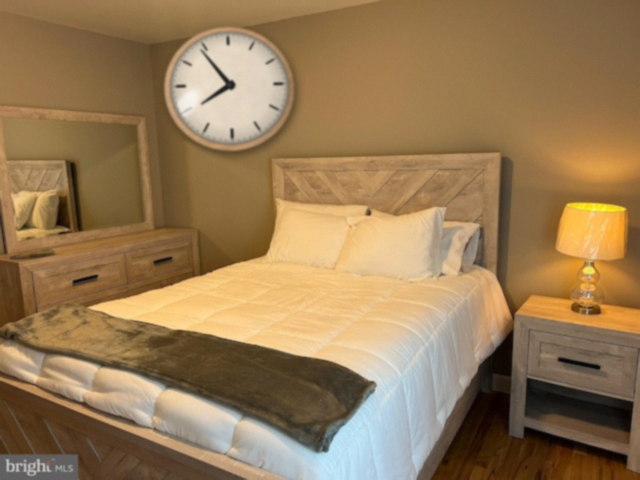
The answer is 7:54
